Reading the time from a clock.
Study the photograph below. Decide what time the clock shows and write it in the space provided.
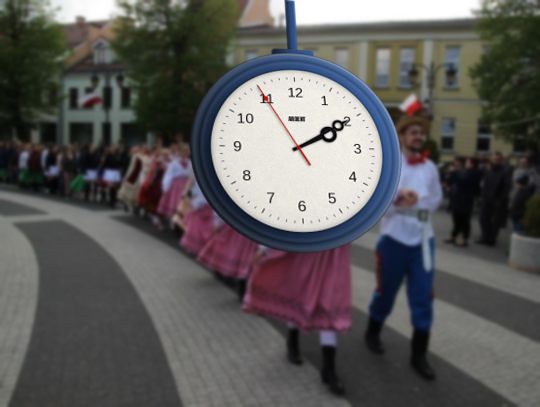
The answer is 2:09:55
